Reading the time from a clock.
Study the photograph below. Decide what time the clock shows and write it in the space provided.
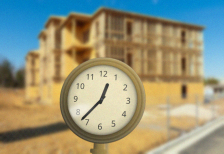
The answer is 12:37
